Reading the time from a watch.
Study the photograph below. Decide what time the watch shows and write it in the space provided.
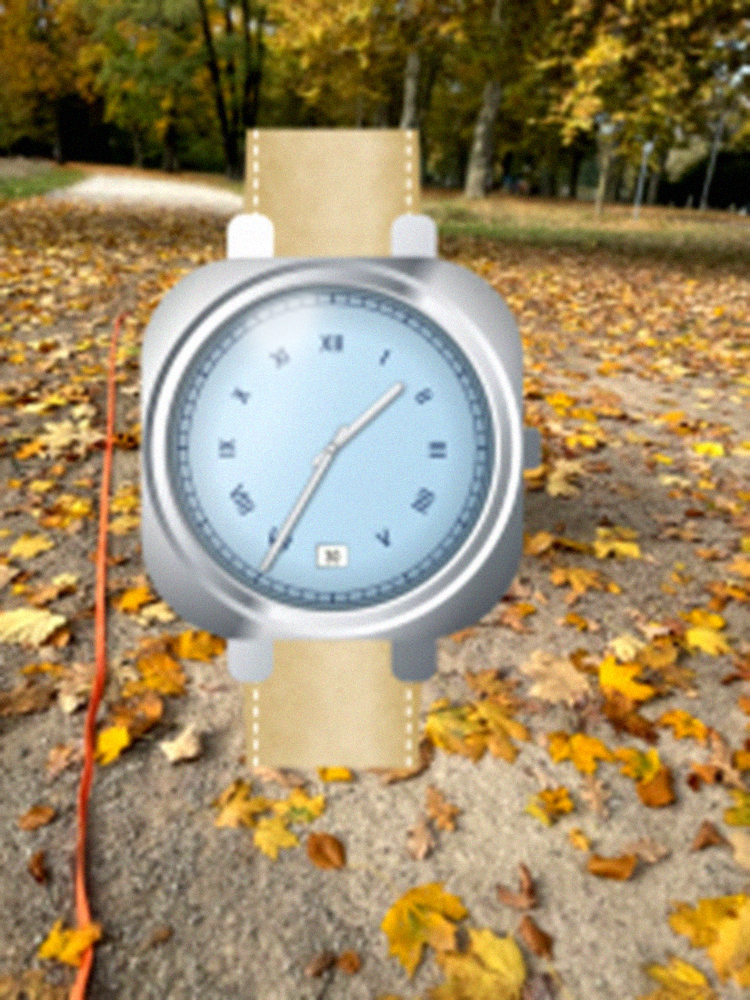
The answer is 1:35
